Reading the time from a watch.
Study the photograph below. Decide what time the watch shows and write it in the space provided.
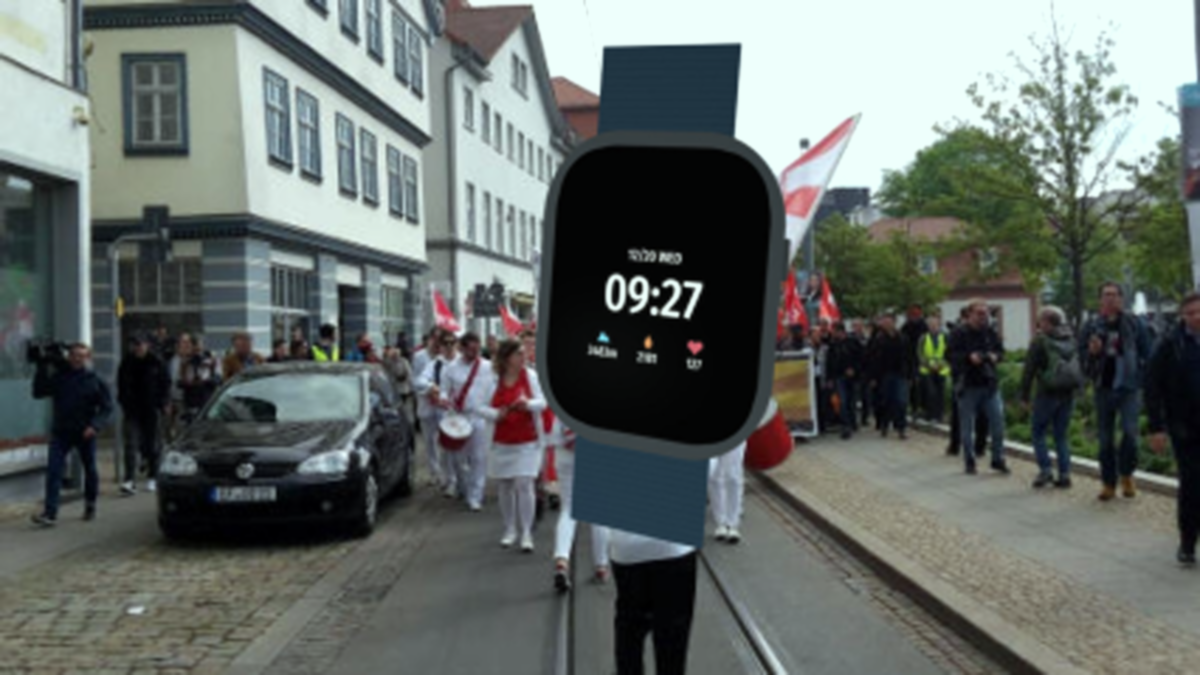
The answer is 9:27
